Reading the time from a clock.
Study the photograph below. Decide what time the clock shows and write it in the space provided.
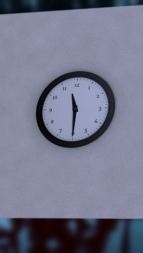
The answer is 11:30
